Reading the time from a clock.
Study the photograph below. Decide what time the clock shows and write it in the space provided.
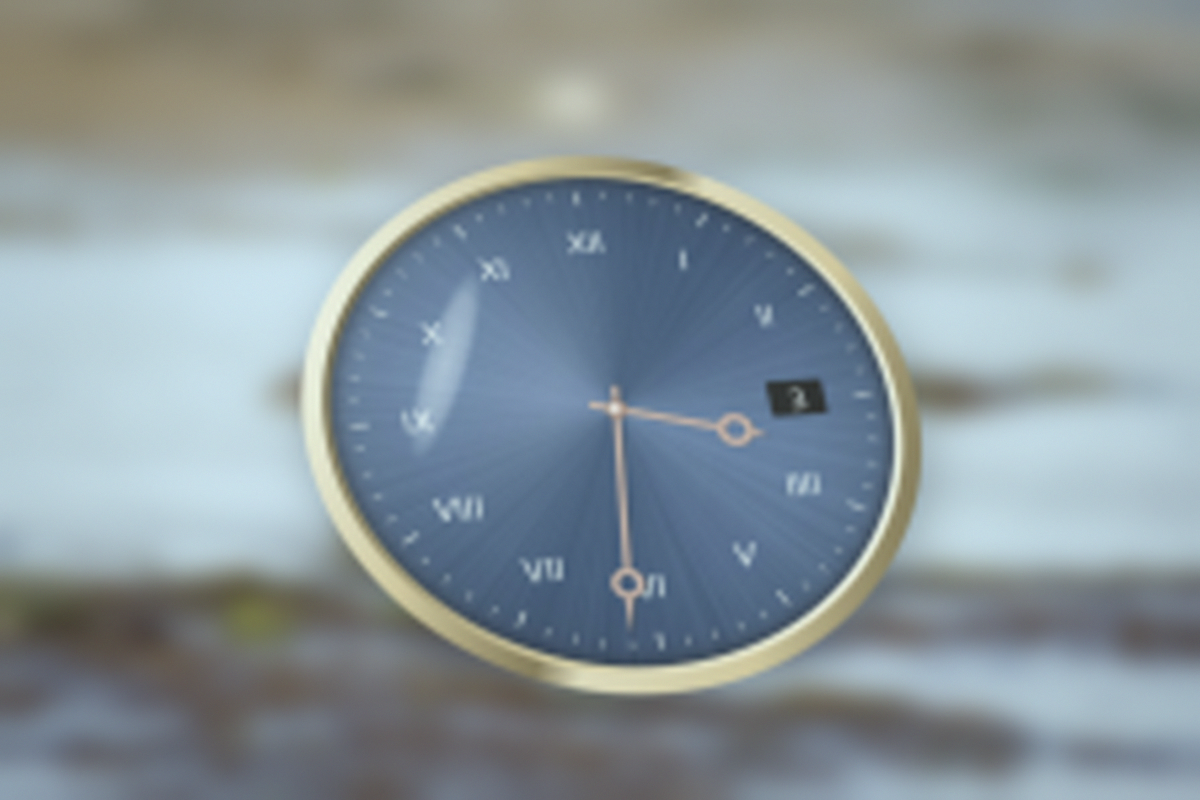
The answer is 3:31
